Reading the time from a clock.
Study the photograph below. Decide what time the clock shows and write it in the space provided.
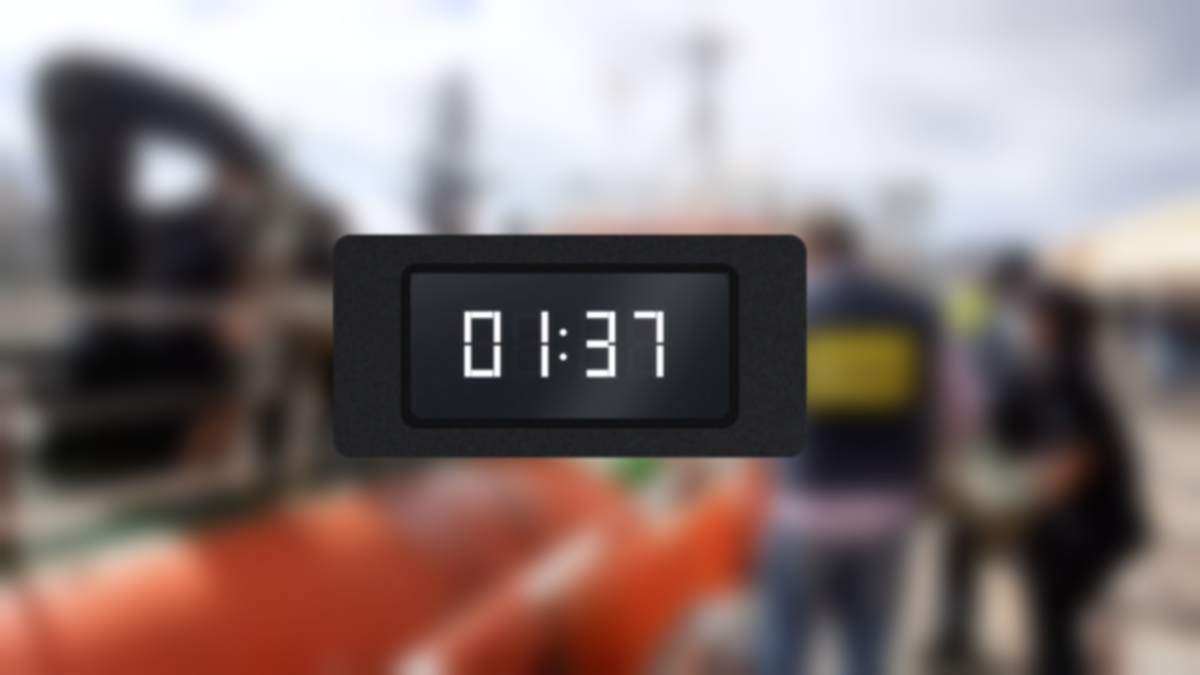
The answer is 1:37
